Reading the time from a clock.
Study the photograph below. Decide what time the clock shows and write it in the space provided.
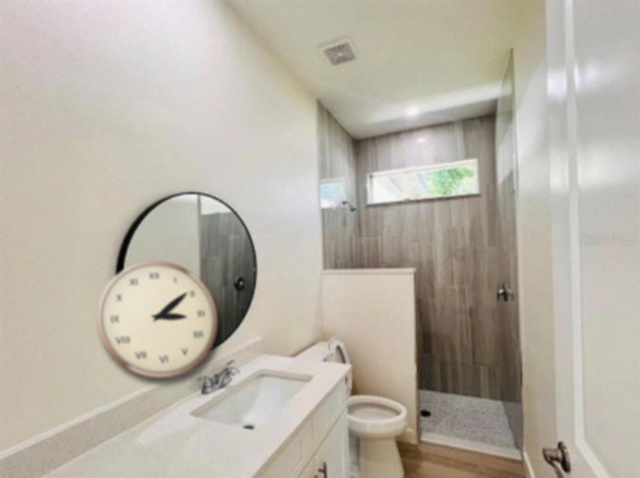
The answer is 3:09
